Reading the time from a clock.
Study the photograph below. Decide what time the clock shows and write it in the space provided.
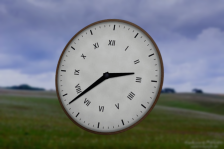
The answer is 2:38
